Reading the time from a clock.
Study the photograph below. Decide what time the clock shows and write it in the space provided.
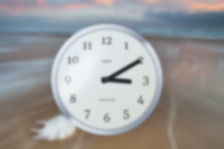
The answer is 3:10
